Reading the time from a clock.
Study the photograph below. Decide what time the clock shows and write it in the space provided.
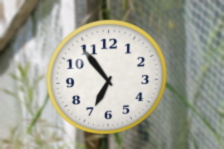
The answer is 6:54
